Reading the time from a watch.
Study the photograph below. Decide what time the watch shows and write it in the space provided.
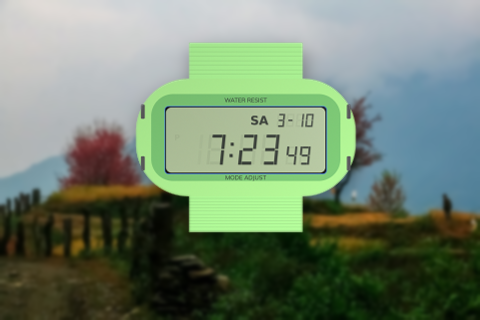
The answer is 7:23:49
